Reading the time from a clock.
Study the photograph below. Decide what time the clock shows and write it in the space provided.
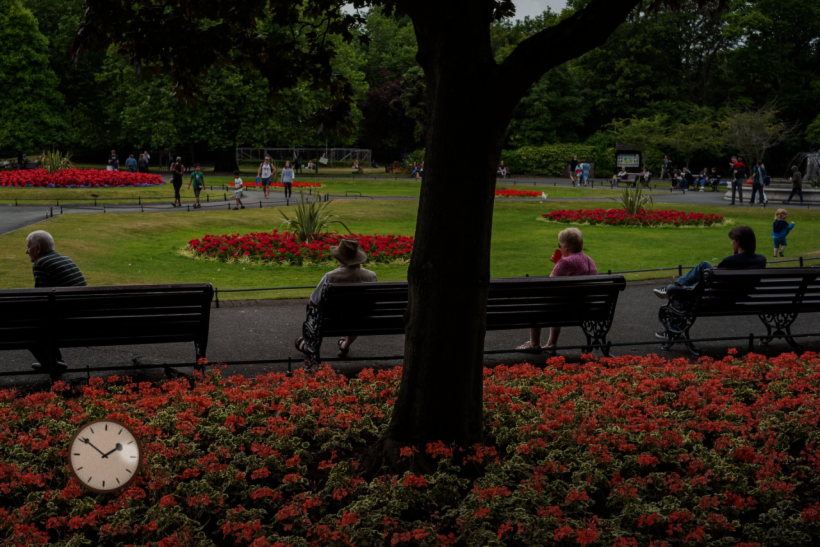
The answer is 1:51
